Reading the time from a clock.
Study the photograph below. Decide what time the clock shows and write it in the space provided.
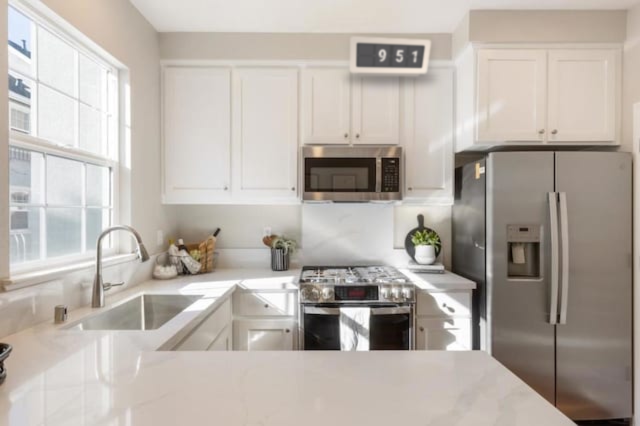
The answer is 9:51
